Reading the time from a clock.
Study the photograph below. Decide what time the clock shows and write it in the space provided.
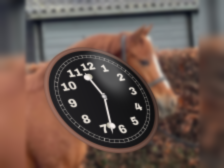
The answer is 11:33
